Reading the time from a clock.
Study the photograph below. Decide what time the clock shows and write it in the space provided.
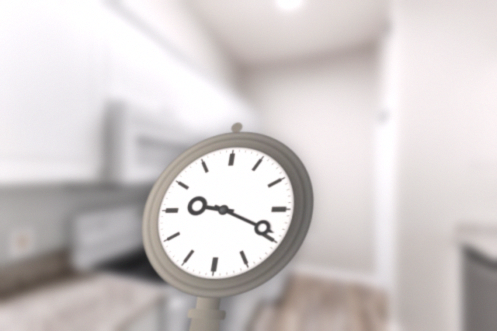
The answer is 9:19
